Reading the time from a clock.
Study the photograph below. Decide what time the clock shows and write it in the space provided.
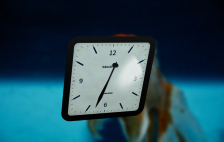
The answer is 12:33
